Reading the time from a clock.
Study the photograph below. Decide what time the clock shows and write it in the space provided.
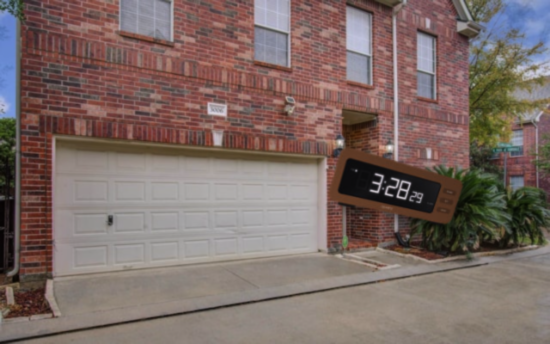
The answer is 3:28:29
